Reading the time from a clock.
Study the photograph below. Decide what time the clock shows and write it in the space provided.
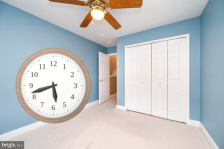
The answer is 5:42
